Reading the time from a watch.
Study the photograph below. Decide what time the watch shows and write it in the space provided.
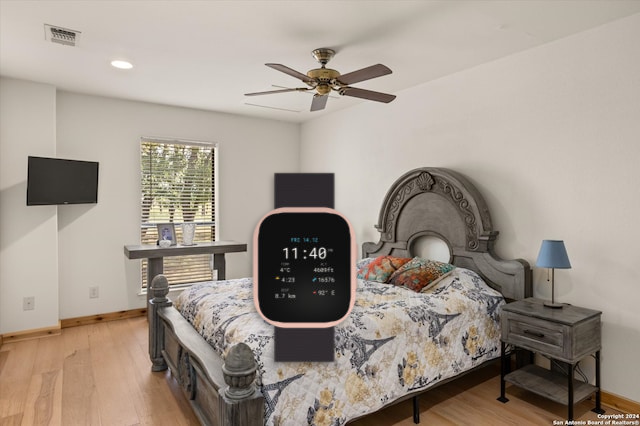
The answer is 11:40
